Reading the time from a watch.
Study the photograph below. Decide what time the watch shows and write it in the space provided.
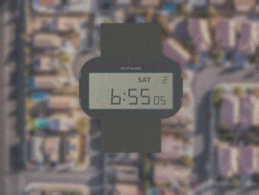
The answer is 6:55:05
